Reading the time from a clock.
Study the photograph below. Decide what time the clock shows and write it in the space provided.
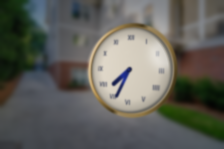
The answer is 7:34
